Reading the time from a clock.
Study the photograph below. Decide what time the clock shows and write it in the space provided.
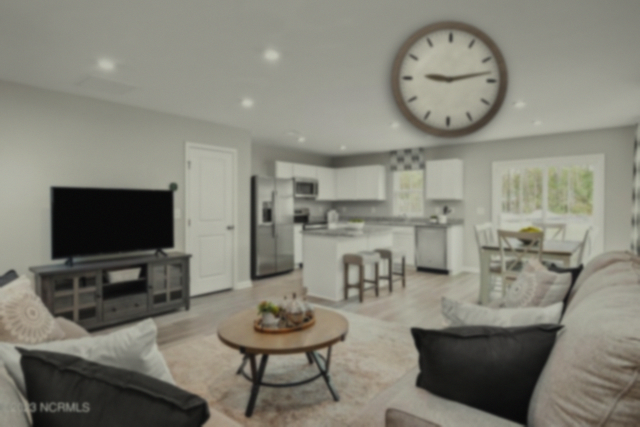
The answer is 9:13
